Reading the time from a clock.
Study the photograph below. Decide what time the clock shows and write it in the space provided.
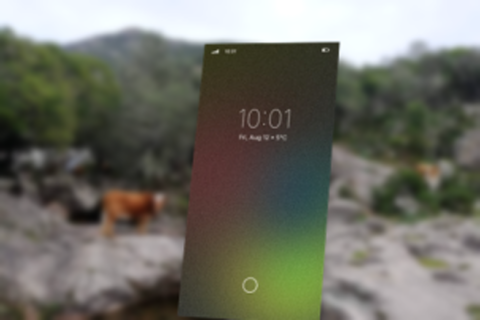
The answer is 10:01
